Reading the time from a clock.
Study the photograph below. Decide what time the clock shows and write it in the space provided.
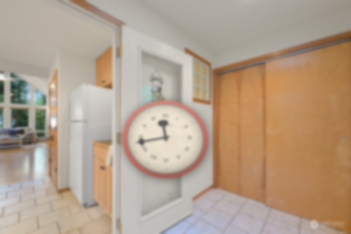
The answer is 11:43
